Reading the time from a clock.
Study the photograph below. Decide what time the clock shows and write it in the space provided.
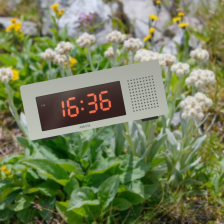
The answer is 16:36
